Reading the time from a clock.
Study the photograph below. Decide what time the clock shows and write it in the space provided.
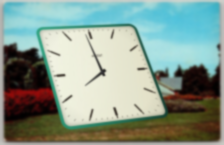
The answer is 7:59
